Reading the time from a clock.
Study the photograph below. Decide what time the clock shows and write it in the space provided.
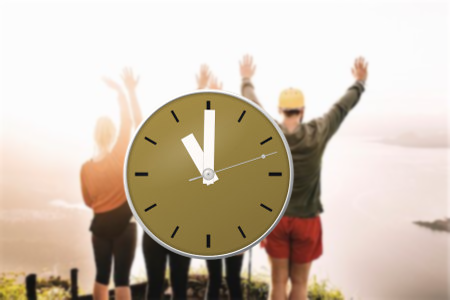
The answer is 11:00:12
